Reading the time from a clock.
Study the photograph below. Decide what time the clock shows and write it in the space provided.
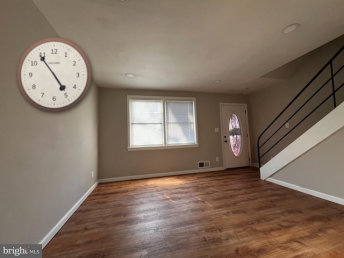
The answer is 4:54
